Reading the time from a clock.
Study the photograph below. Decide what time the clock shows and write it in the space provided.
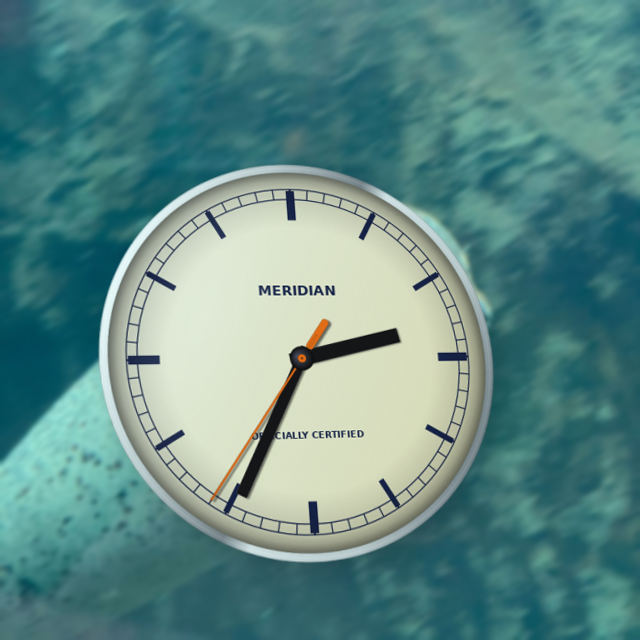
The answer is 2:34:36
